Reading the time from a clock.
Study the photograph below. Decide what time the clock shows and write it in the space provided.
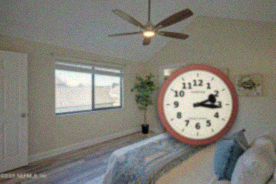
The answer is 2:16
